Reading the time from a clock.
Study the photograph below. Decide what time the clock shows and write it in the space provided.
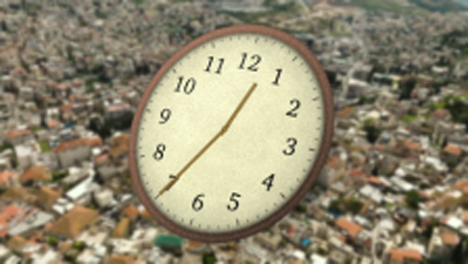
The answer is 12:35
